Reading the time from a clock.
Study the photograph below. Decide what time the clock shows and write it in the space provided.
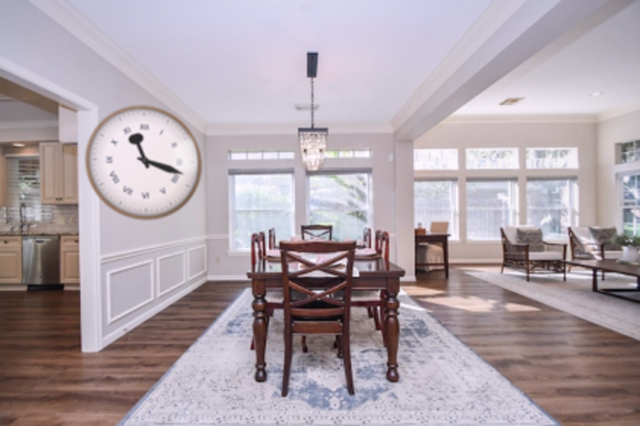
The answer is 11:18
